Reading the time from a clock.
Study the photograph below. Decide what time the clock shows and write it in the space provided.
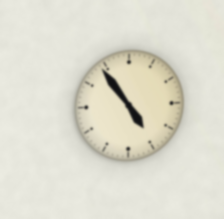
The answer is 4:54
